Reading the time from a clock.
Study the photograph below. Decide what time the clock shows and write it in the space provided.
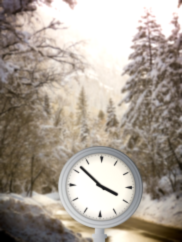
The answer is 3:52
